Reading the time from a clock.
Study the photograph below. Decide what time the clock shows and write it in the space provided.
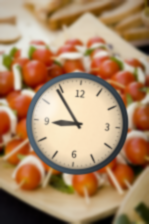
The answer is 8:54
